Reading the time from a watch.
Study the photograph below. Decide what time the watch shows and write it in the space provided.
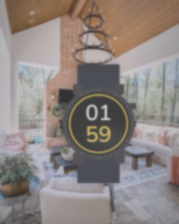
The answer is 1:59
